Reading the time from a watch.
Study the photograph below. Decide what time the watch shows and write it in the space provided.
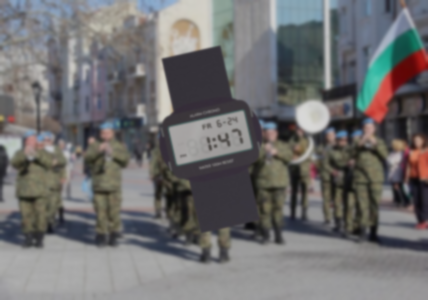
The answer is 1:47
